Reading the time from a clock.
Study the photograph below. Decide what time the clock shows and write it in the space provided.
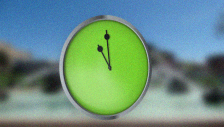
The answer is 10:59
